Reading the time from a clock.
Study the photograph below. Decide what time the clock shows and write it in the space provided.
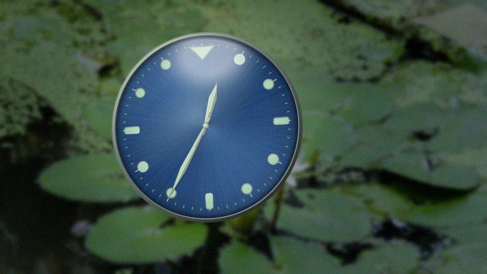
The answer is 12:35
